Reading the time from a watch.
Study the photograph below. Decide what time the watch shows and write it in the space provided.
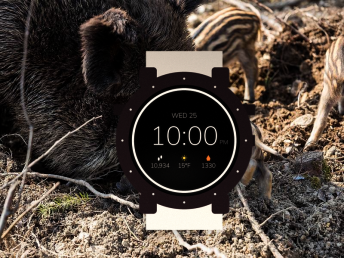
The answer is 10:00
